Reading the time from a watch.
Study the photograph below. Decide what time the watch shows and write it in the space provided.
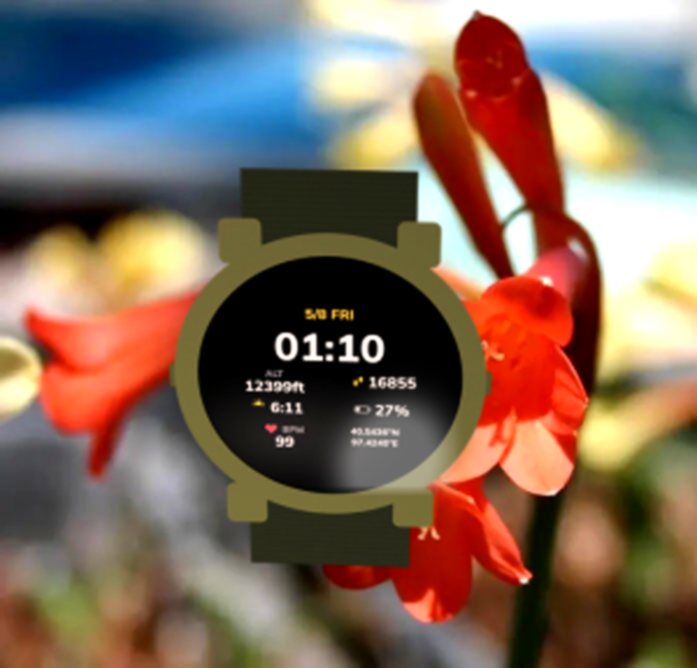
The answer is 1:10
